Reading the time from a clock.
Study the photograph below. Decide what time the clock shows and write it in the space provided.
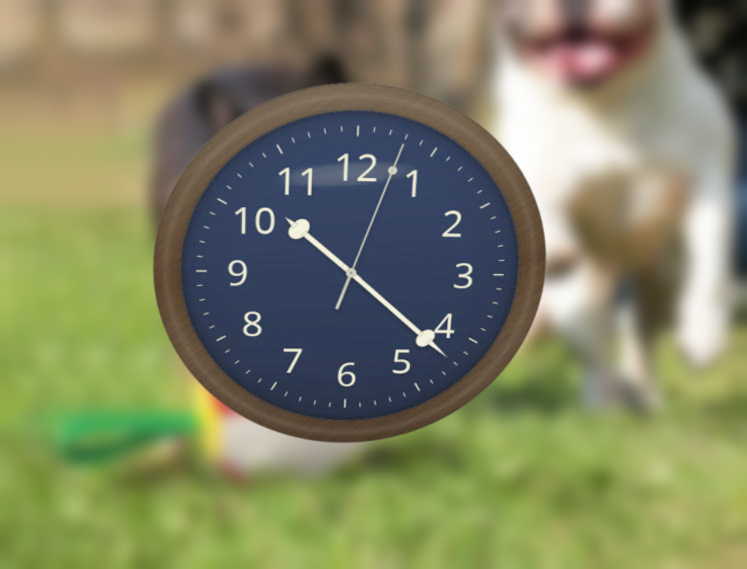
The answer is 10:22:03
